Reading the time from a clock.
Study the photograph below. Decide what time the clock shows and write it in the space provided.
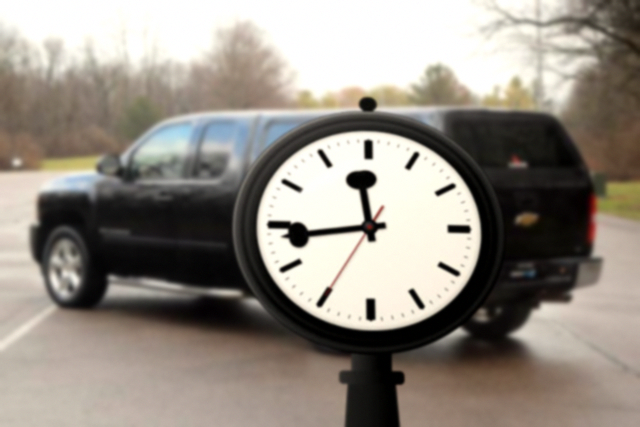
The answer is 11:43:35
